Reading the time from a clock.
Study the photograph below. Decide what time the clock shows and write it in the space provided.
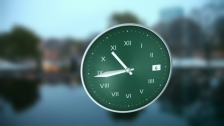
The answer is 10:44
